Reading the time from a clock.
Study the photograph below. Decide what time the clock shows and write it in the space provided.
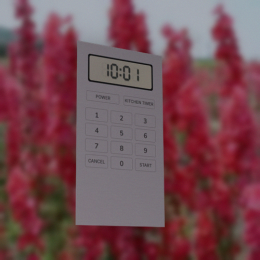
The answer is 10:01
